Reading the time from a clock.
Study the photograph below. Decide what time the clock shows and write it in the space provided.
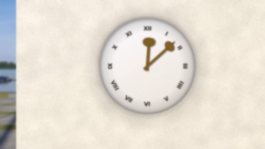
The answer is 12:08
